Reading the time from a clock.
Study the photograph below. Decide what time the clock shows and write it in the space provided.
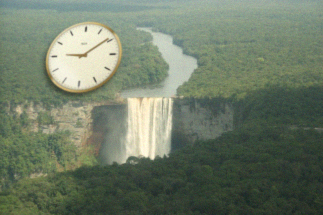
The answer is 9:09
